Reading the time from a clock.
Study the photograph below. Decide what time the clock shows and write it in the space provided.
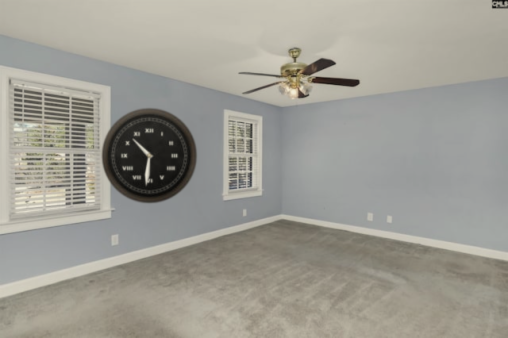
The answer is 10:31
